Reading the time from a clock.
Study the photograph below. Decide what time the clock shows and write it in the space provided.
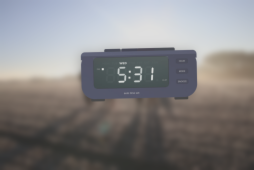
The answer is 5:31
